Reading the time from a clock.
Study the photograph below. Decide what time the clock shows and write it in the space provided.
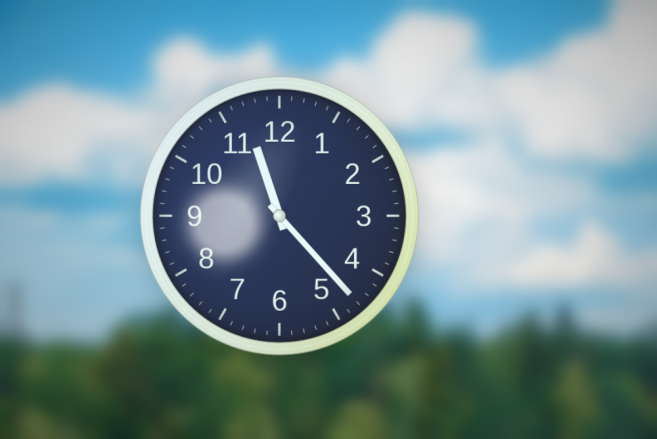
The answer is 11:23
